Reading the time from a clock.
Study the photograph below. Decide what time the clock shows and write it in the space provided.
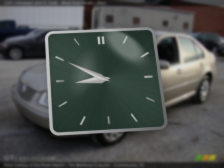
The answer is 8:50
